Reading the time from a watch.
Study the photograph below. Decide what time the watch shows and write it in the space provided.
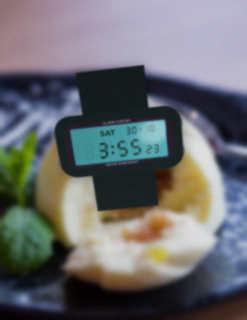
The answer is 3:55
